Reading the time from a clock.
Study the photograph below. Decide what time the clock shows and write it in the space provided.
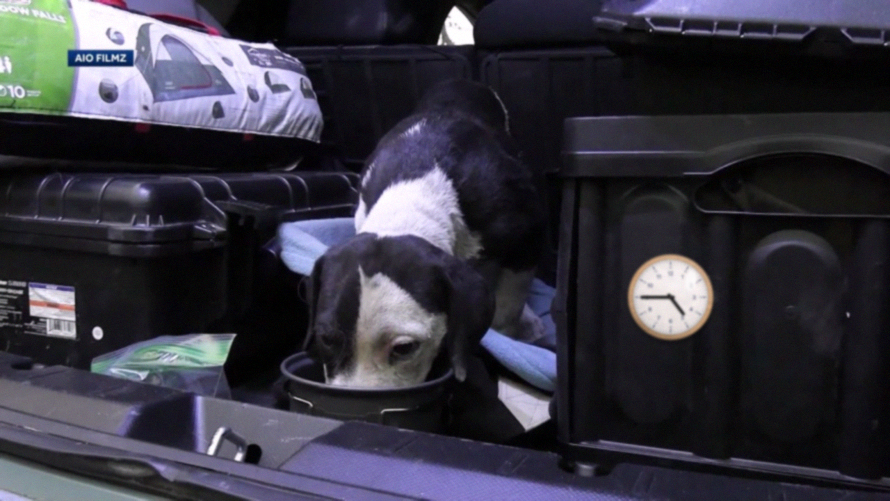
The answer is 4:45
